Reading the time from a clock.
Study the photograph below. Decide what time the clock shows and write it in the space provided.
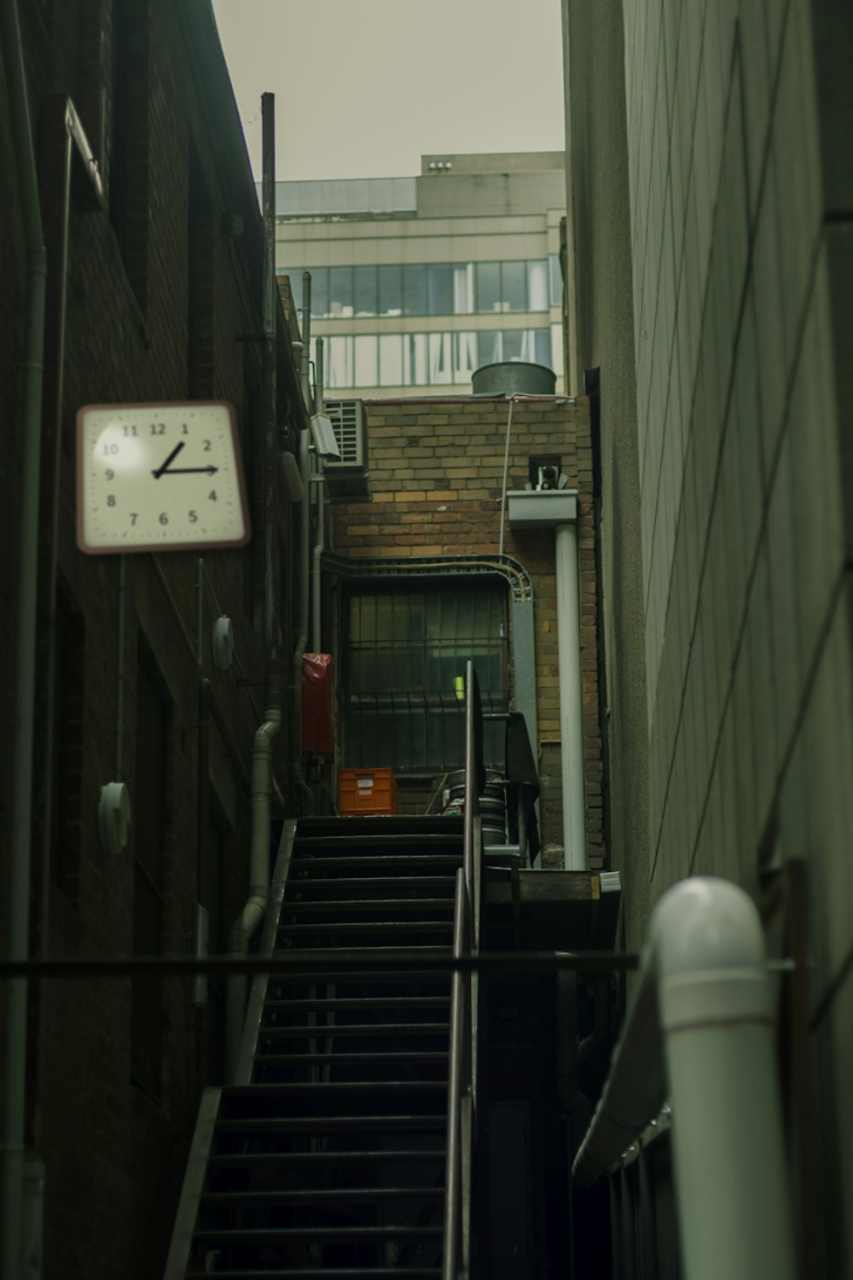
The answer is 1:15
